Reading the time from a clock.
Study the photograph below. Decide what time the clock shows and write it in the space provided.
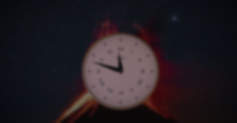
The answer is 11:48
